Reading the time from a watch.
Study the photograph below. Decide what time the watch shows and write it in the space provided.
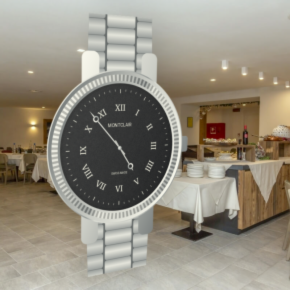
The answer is 4:53
